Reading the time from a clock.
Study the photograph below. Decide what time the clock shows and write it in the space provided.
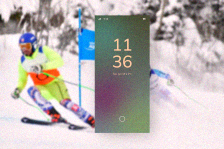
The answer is 11:36
